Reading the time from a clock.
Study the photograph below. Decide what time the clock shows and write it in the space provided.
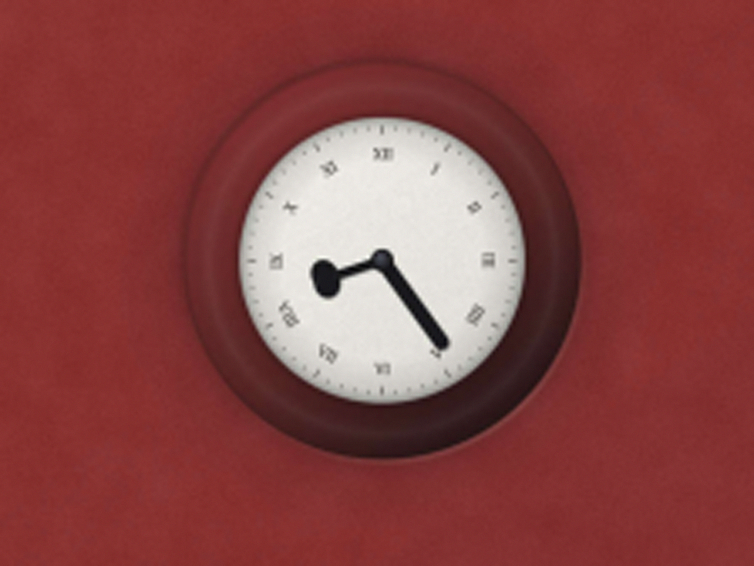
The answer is 8:24
